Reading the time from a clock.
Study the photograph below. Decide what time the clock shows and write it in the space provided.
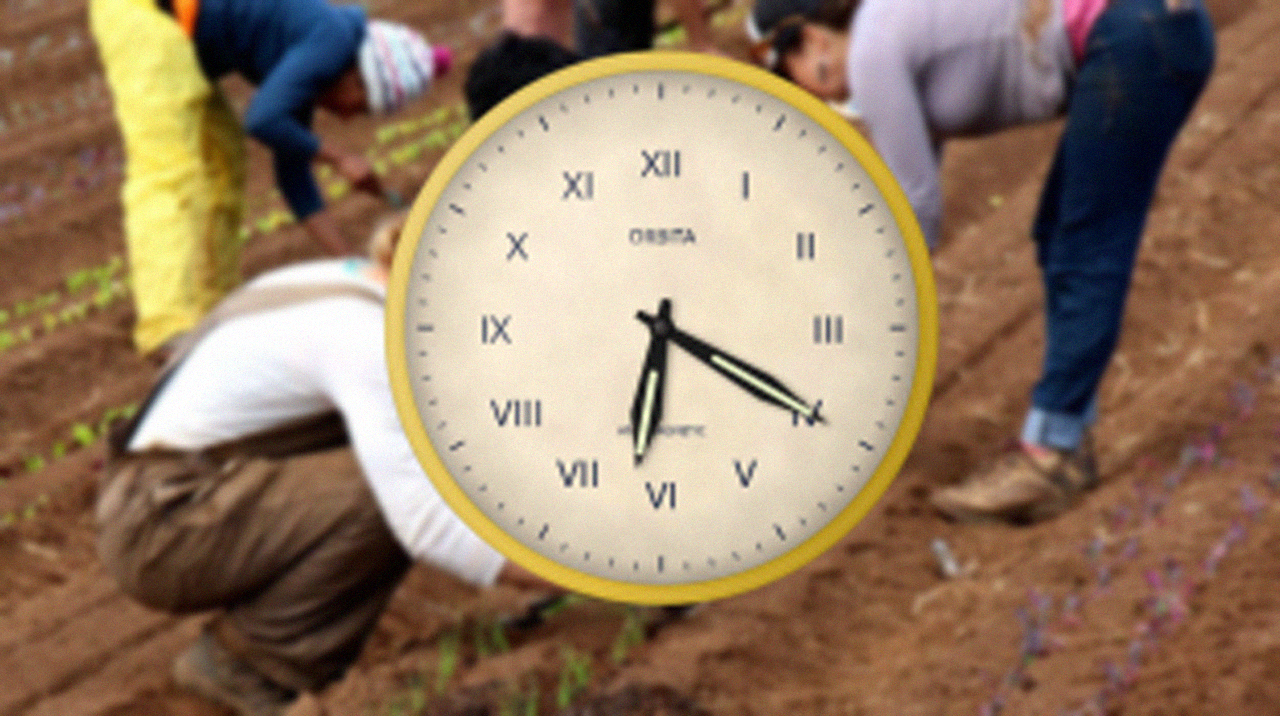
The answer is 6:20
